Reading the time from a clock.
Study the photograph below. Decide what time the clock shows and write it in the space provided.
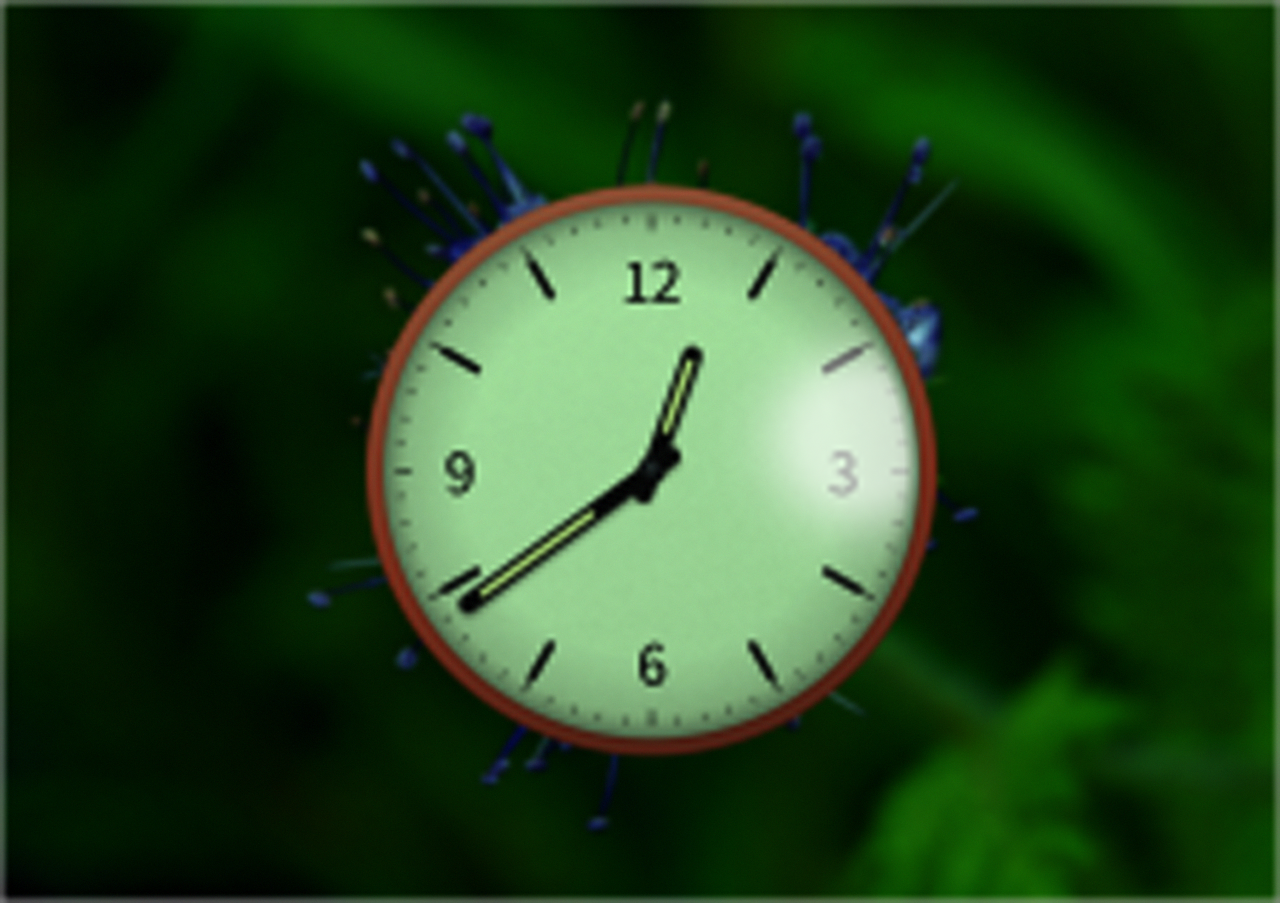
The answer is 12:39
